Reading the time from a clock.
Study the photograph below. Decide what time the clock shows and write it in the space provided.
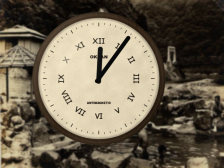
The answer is 12:06
